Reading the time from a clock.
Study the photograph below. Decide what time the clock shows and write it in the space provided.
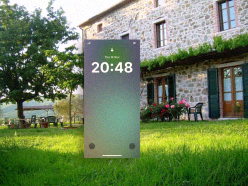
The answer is 20:48
